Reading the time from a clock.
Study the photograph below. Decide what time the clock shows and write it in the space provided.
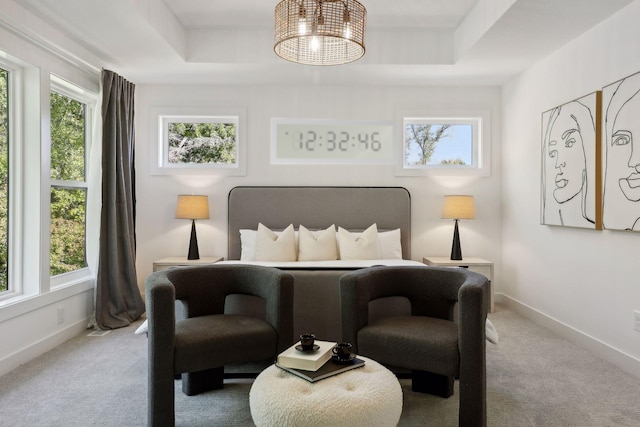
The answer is 12:32:46
